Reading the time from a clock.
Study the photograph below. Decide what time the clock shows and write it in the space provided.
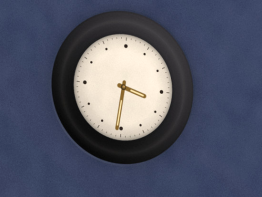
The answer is 3:31
